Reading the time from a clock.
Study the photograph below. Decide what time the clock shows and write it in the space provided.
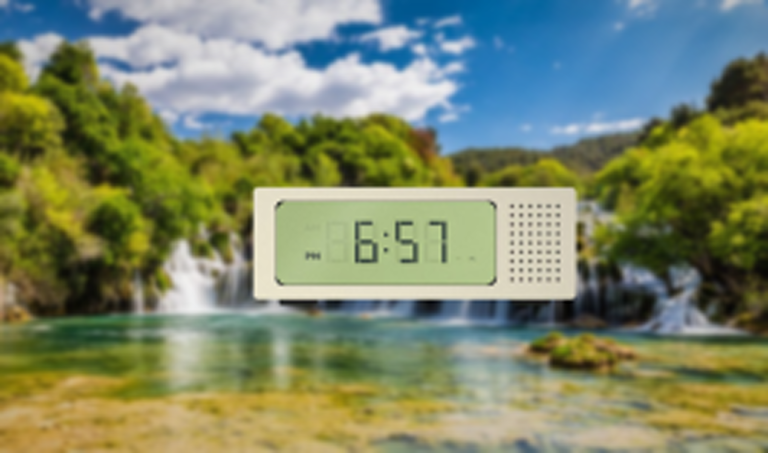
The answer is 6:57
